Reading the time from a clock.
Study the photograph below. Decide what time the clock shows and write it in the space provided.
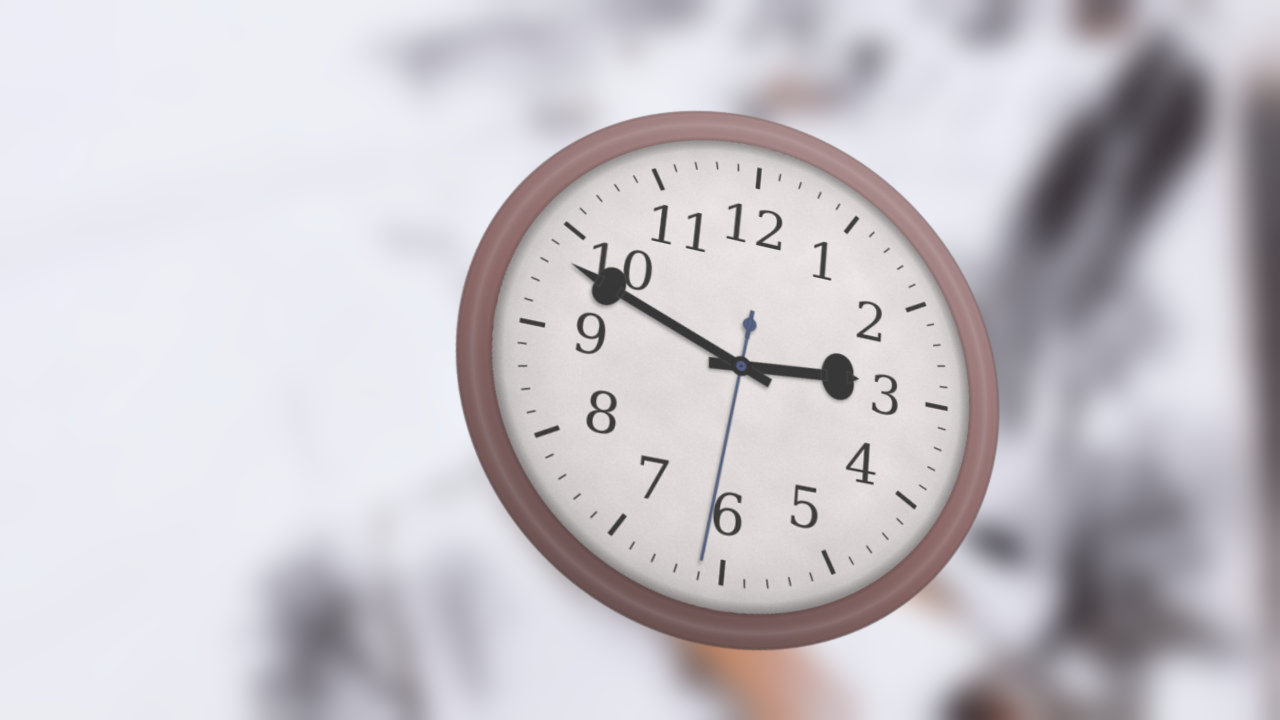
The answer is 2:48:31
